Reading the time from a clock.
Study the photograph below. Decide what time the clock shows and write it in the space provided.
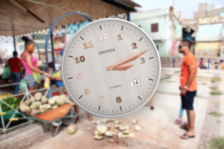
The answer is 3:13
